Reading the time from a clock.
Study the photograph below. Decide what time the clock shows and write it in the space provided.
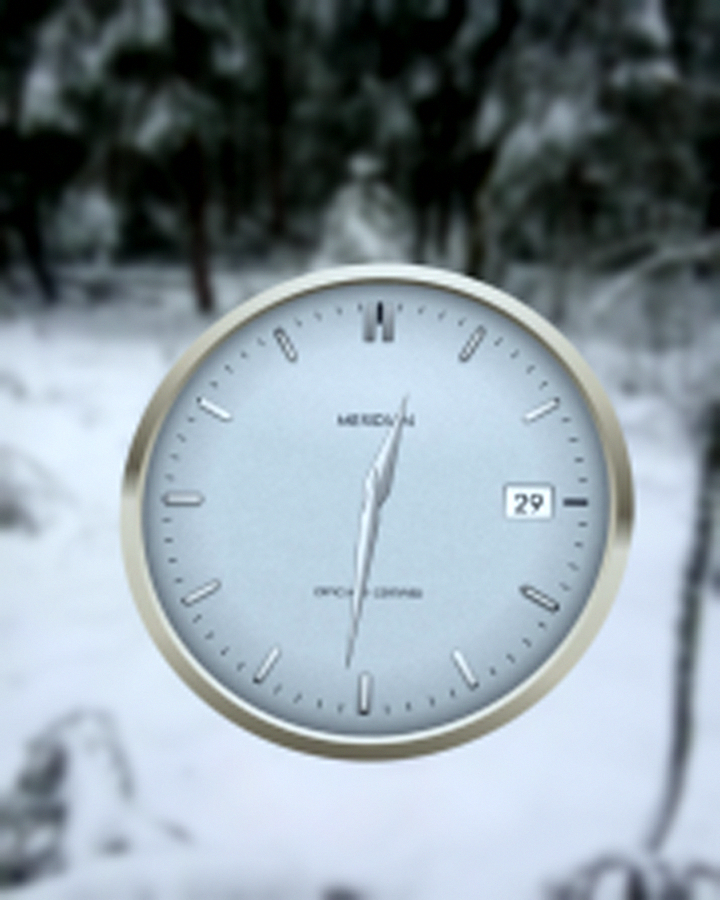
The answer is 12:31
